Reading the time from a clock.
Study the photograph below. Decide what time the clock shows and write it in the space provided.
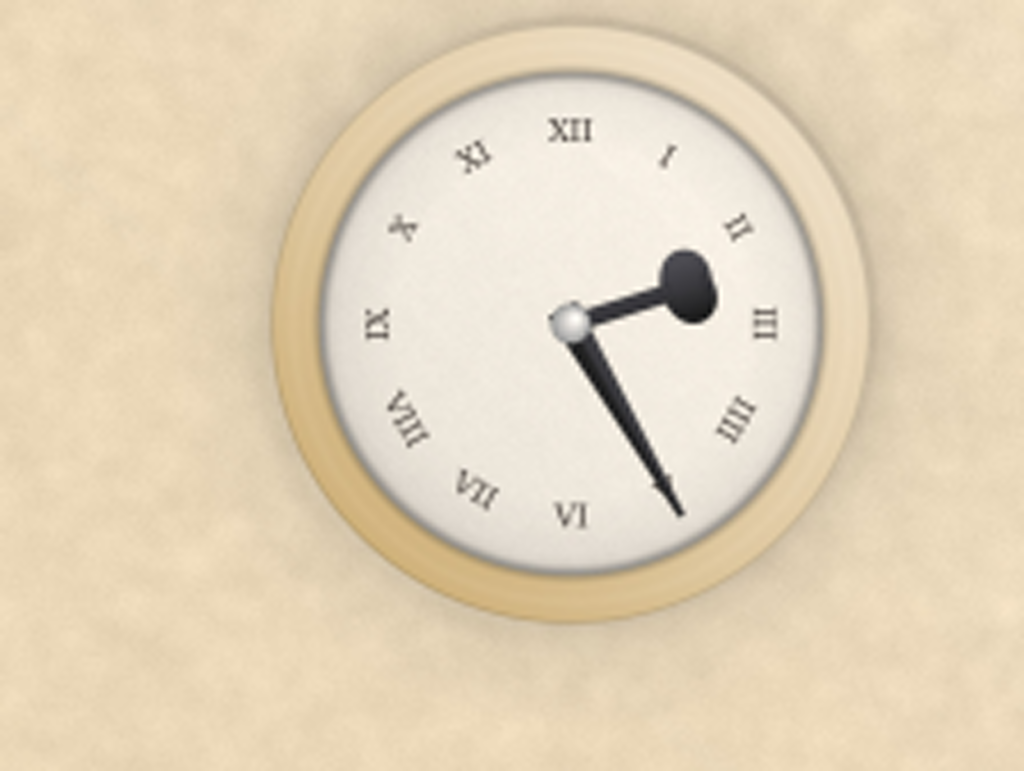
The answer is 2:25
